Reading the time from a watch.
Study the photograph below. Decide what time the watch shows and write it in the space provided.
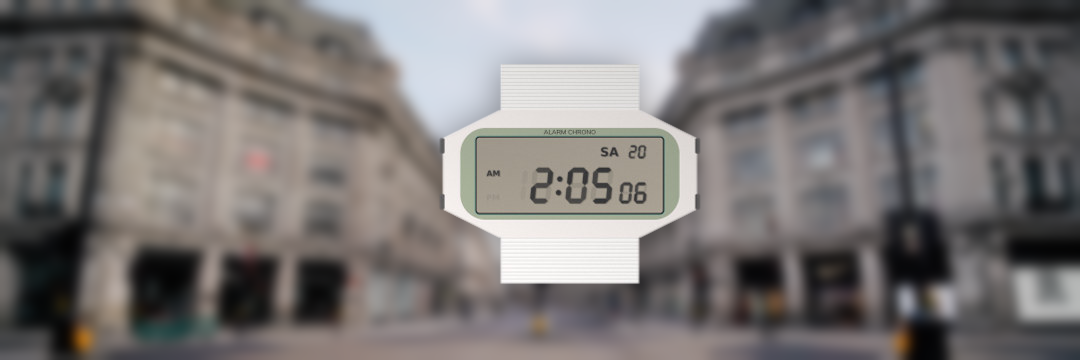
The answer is 2:05:06
